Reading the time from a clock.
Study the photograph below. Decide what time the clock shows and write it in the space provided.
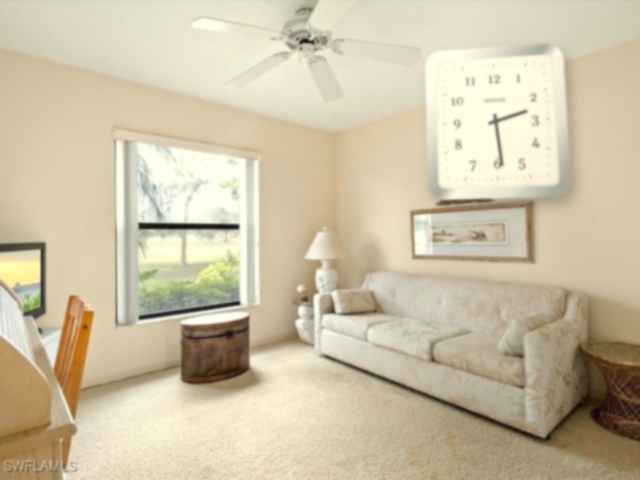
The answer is 2:29
